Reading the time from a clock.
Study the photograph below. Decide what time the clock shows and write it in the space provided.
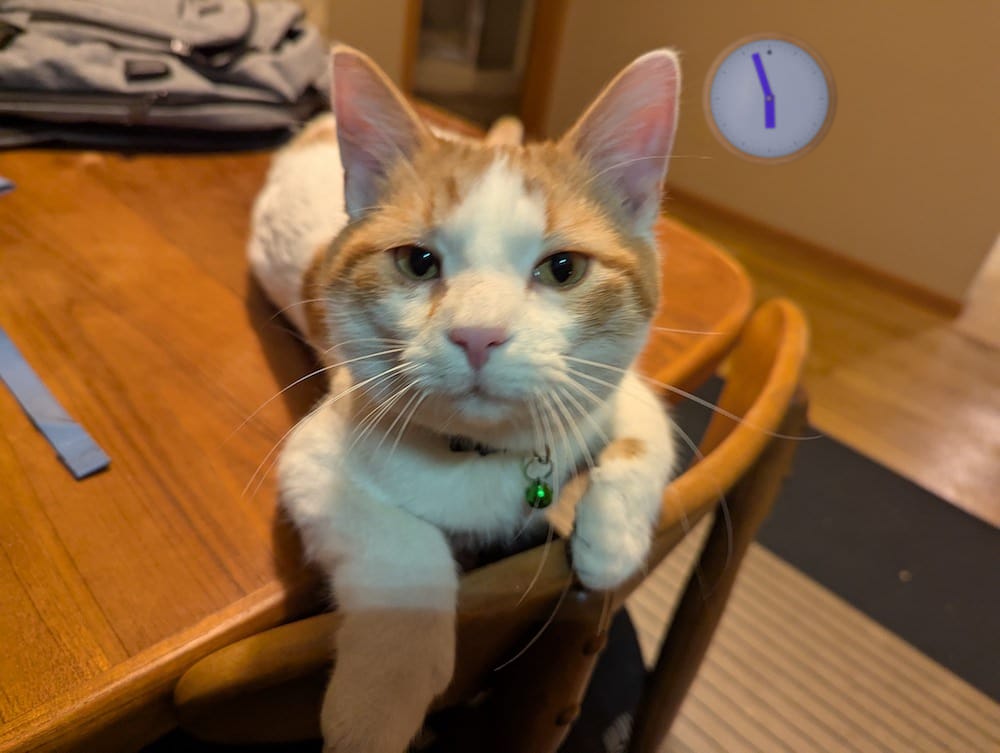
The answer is 5:57
